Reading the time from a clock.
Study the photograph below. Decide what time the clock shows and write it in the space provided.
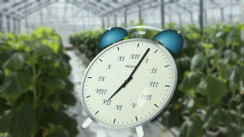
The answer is 7:03
